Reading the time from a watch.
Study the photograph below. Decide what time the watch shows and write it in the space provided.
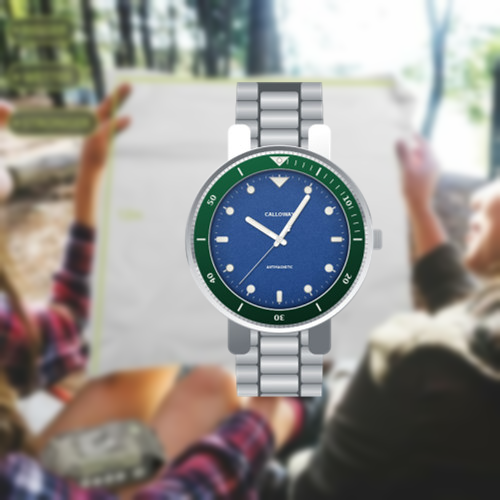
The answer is 10:05:37
